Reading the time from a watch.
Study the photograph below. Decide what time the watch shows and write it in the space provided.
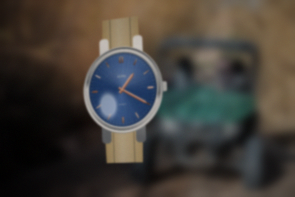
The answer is 1:20
